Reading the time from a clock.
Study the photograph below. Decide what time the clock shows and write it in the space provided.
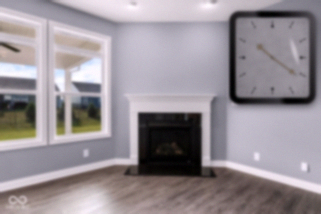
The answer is 10:21
